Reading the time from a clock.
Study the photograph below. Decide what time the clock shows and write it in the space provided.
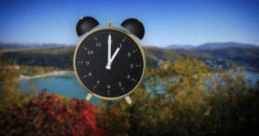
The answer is 1:00
